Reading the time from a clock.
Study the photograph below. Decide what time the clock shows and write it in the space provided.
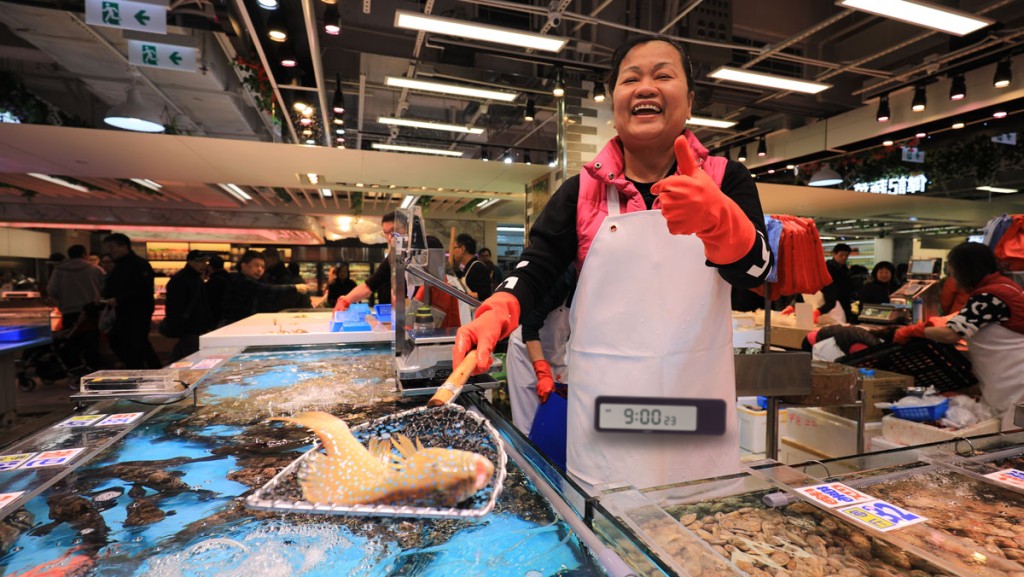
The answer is 9:00
